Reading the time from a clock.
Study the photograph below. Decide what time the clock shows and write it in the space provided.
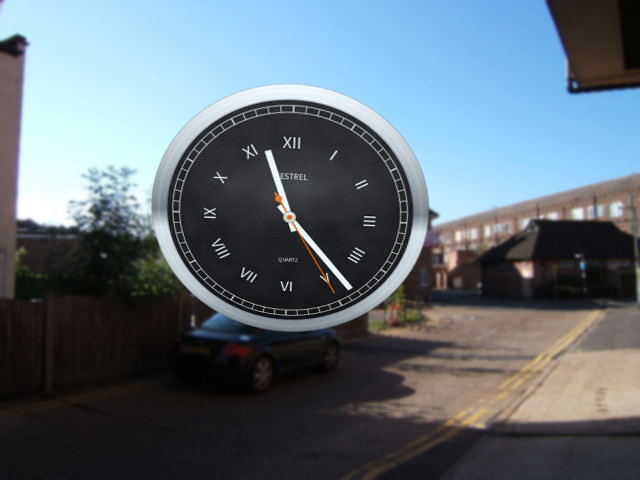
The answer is 11:23:25
